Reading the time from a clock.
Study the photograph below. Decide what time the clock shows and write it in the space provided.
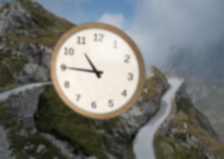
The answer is 10:45
